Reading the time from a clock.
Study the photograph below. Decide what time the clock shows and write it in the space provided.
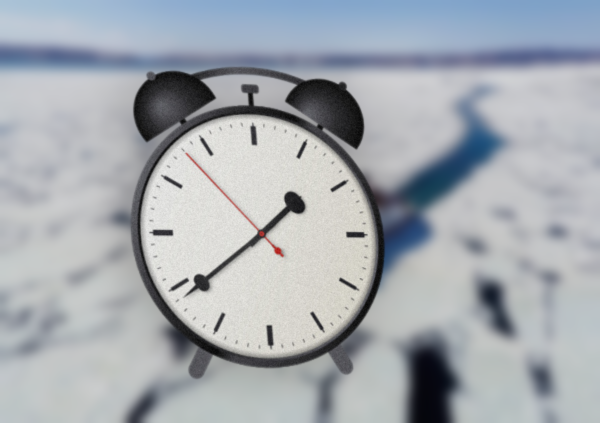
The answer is 1:38:53
